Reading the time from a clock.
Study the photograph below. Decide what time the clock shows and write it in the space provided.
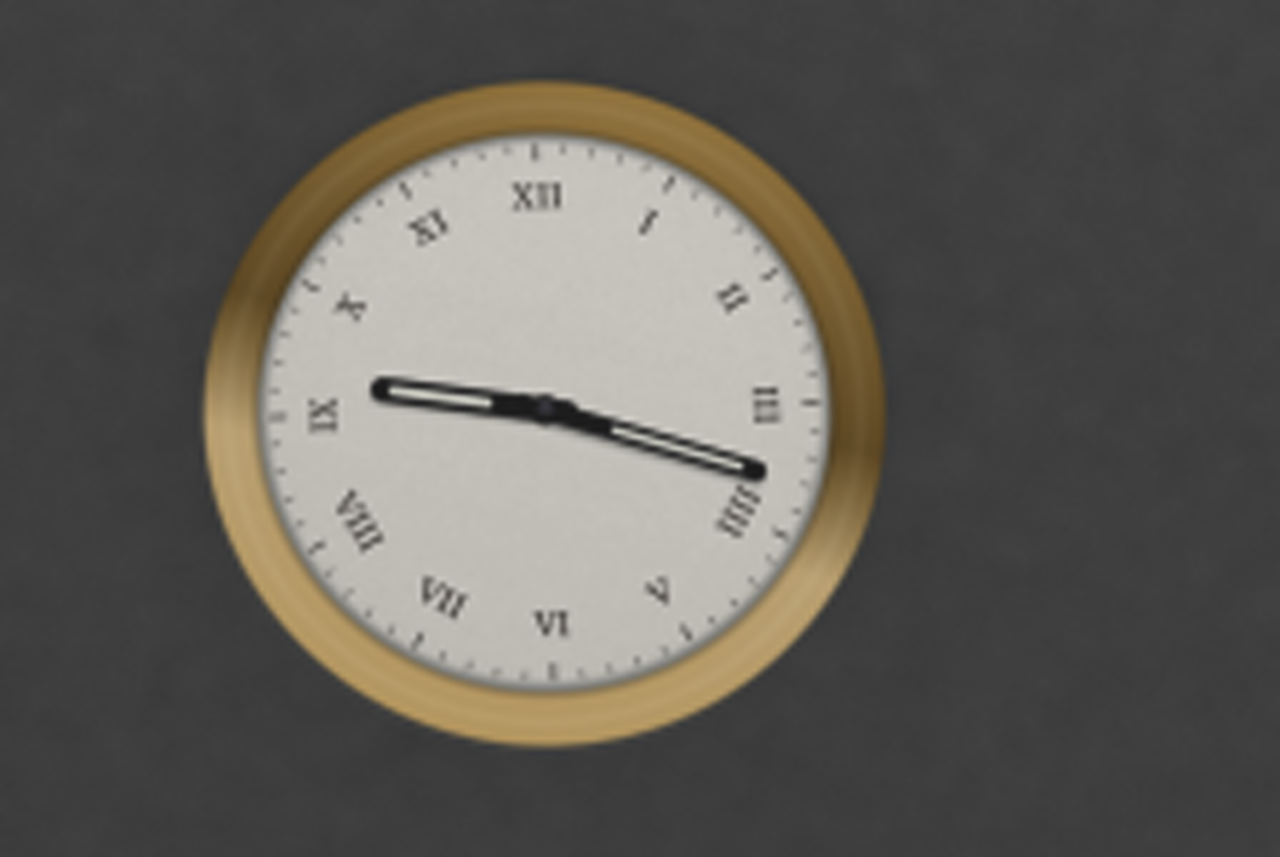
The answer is 9:18
